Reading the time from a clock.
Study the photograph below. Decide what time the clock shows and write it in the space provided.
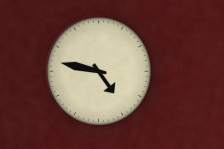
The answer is 4:47
